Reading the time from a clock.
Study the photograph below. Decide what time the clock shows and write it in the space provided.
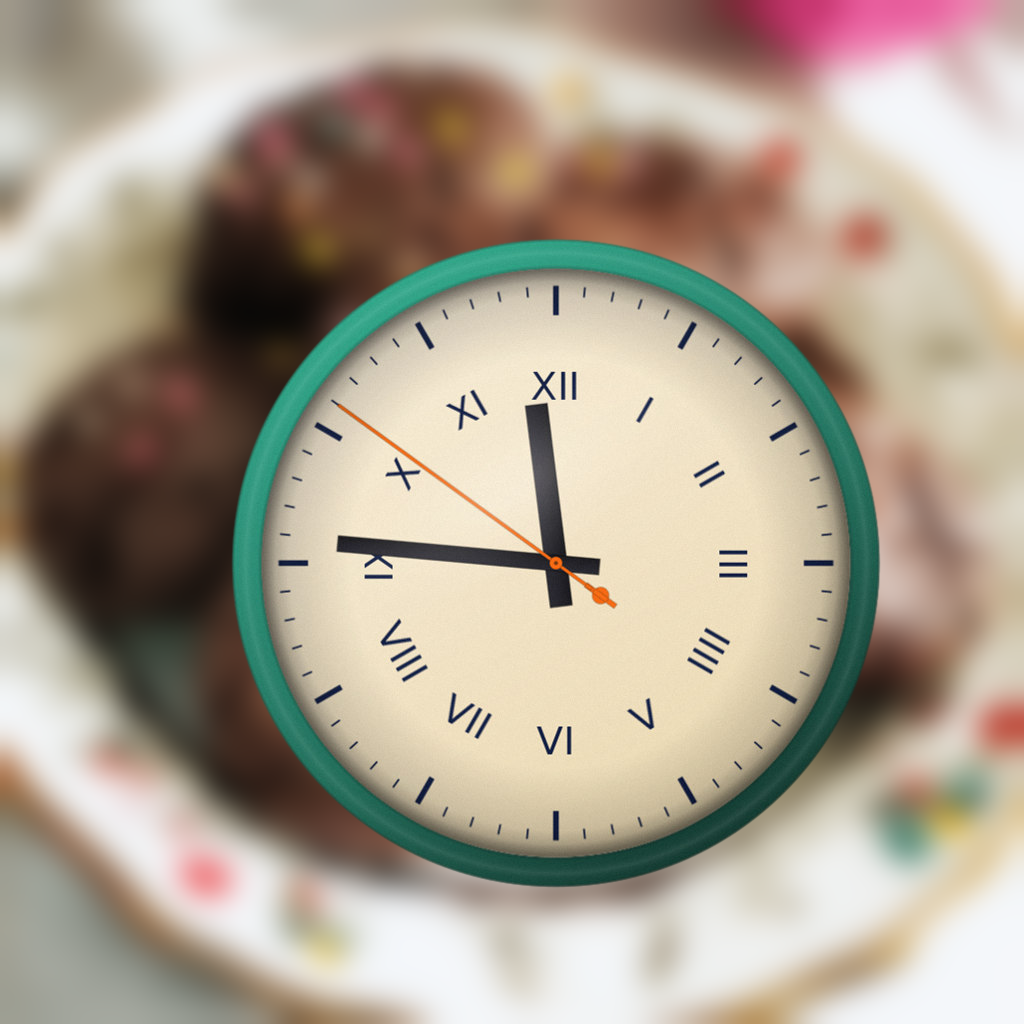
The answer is 11:45:51
